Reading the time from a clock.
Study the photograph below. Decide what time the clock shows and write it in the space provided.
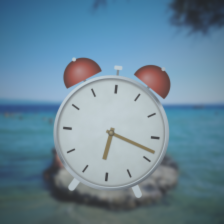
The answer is 6:18
